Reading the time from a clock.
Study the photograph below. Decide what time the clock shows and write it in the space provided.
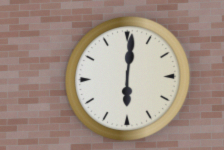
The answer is 6:01
